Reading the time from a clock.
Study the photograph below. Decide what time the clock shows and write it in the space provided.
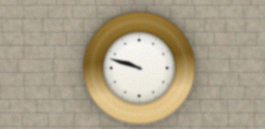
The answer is 9:48
